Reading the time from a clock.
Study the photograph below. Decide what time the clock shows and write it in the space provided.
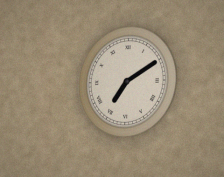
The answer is 7:10
